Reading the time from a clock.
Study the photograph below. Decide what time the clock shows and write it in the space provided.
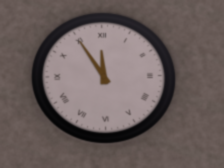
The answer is 11:55
